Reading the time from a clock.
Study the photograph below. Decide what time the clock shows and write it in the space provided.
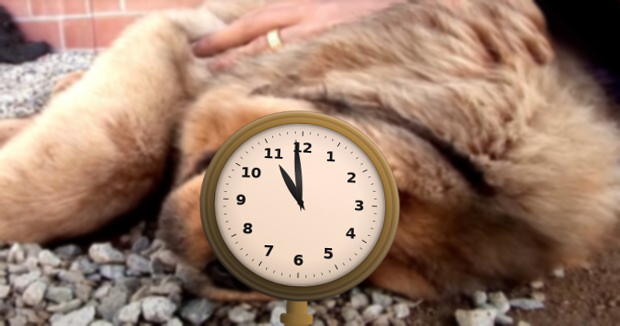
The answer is 10:59
